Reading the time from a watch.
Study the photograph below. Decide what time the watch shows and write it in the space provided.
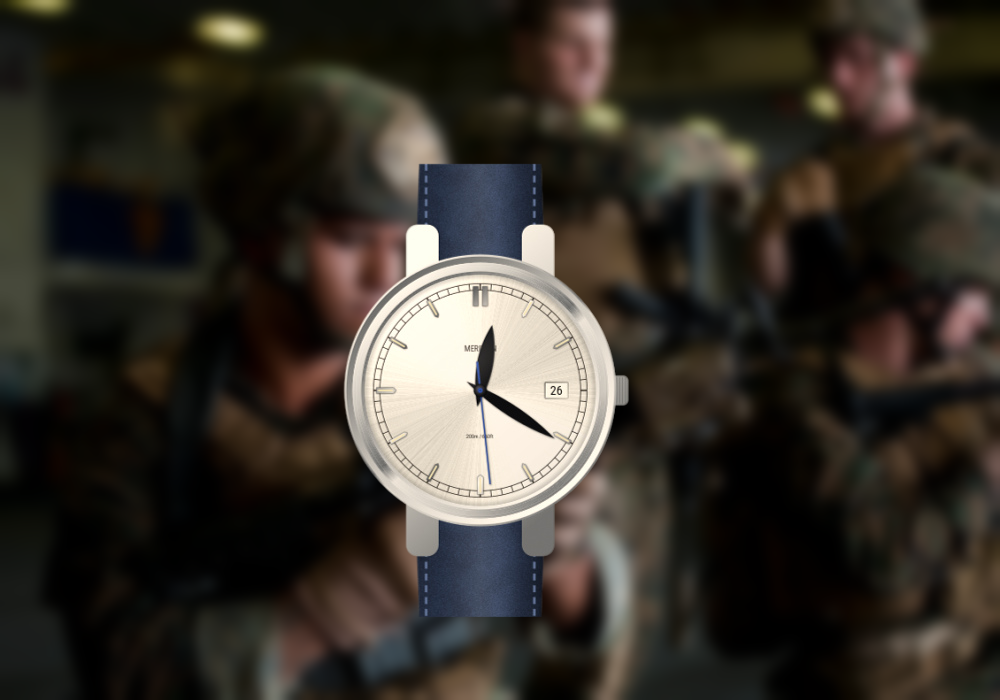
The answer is 12:20:29
